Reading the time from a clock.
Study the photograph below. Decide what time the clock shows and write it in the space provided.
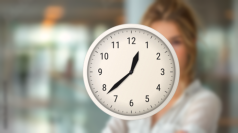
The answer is 12:38
